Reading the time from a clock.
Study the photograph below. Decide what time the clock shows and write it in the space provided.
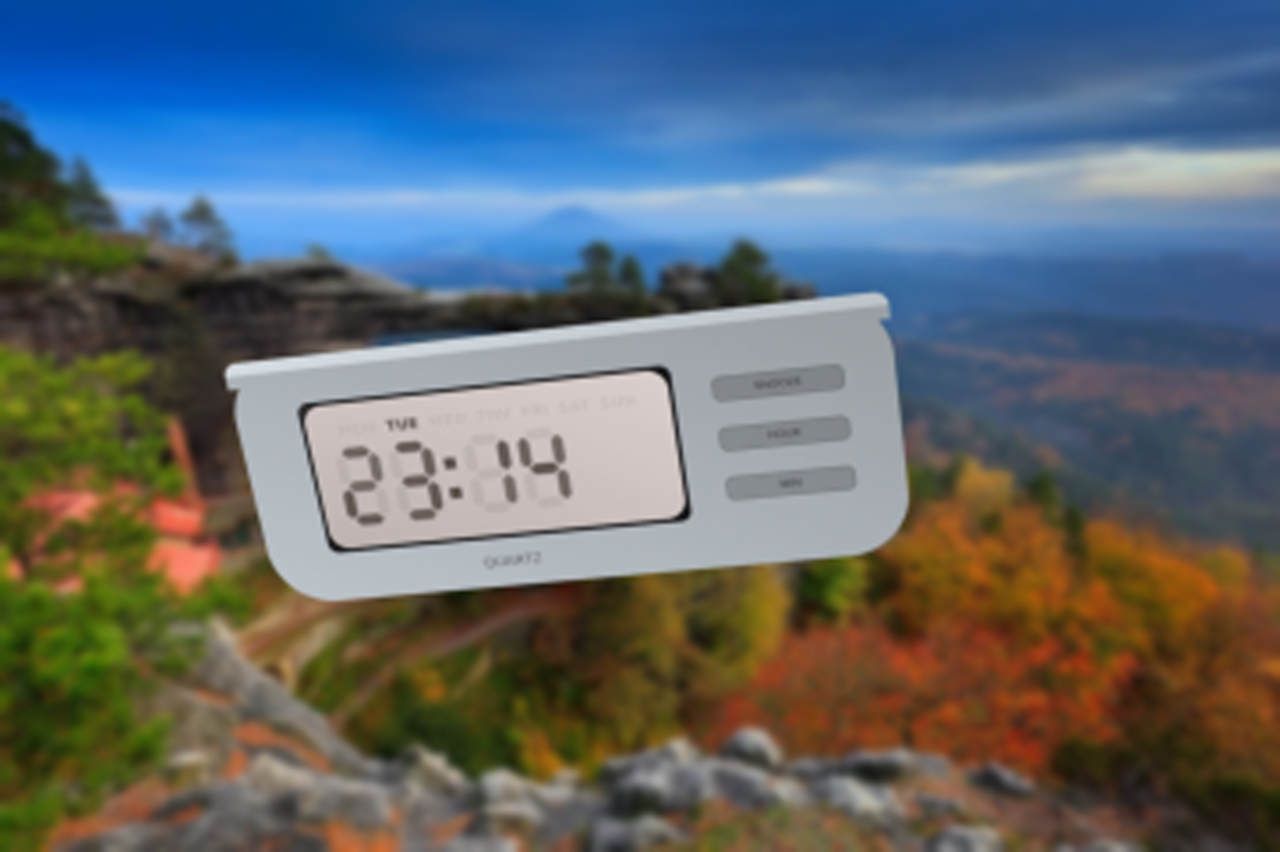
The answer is 23:14
